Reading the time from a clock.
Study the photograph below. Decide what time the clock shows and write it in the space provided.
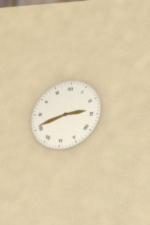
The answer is 2:41
